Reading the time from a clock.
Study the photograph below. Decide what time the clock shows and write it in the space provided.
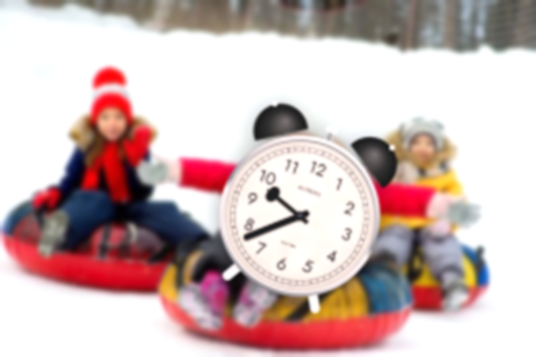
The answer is 9:38
